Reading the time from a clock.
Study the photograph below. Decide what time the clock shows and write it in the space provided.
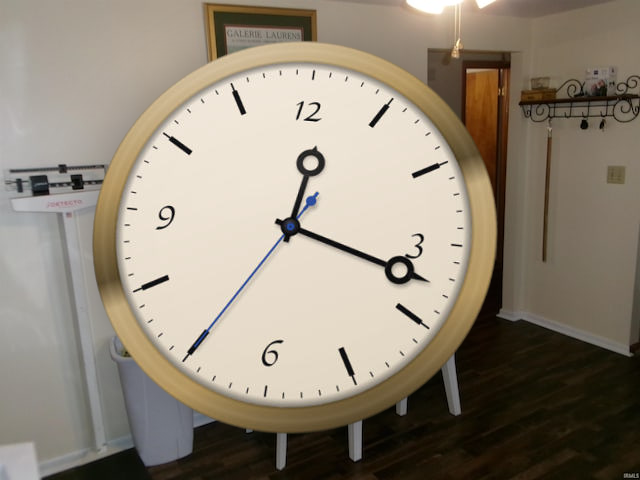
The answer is 12:17:35
